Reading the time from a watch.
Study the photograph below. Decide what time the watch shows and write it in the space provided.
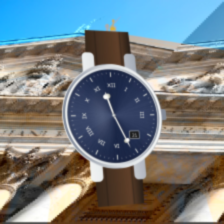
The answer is 11:26
